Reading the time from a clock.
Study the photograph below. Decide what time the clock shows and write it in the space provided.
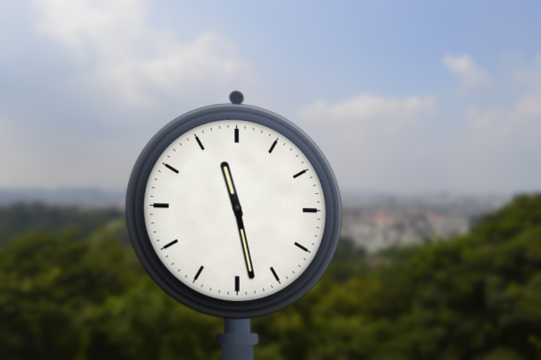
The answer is 11:28
